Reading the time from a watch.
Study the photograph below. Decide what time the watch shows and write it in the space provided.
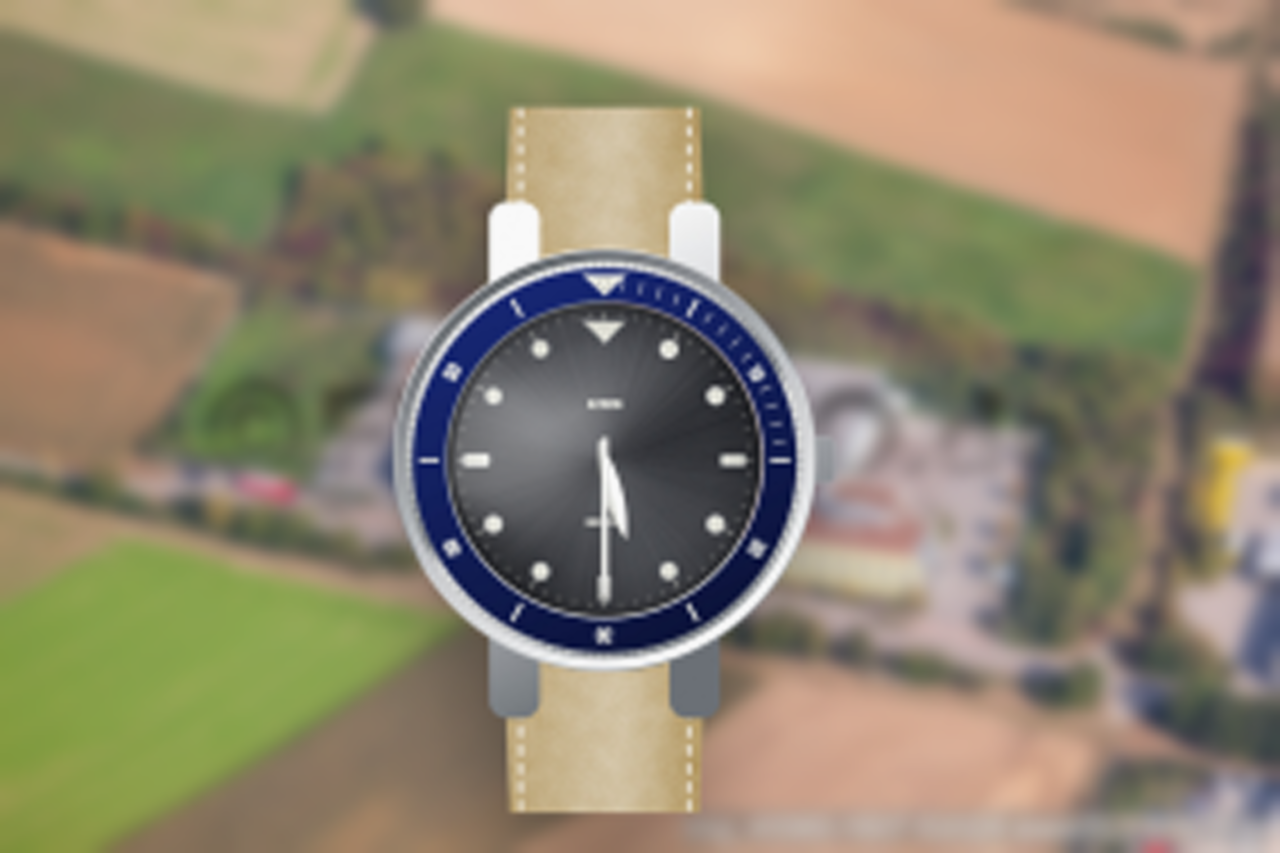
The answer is 5:30
